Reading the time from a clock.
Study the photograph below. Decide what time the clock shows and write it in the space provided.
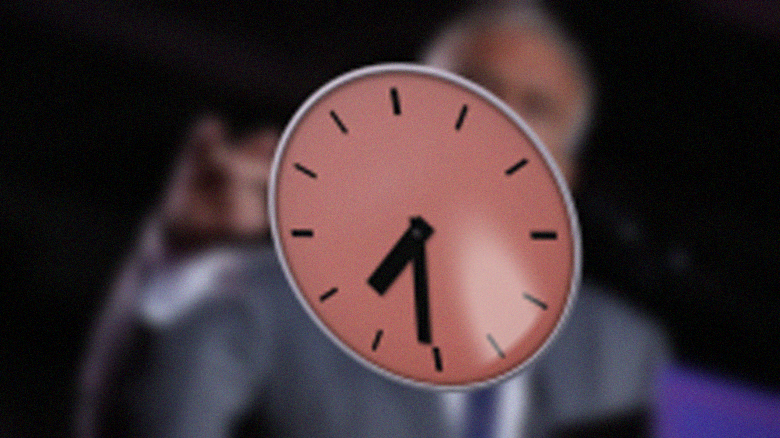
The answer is 7:31
